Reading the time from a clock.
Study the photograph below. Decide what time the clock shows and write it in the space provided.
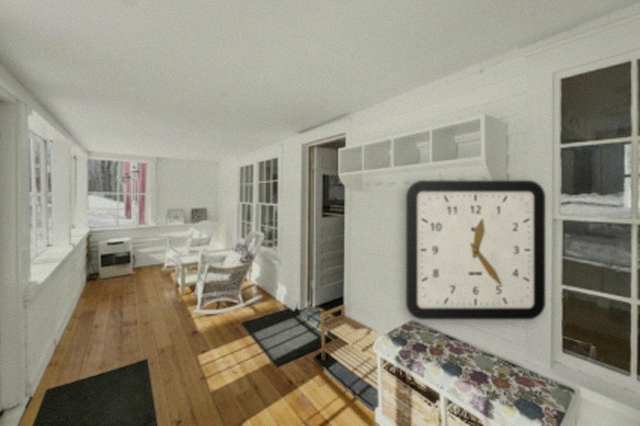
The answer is 12:24
